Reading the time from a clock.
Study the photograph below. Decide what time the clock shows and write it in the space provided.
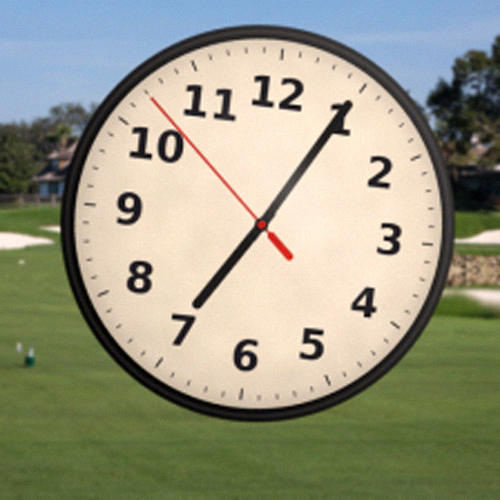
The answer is 7:04:52
